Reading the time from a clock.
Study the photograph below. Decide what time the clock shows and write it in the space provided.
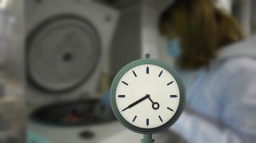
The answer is 4:40
